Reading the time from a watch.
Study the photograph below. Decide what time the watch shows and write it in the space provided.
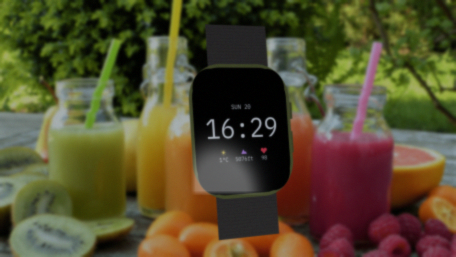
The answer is 16:29
